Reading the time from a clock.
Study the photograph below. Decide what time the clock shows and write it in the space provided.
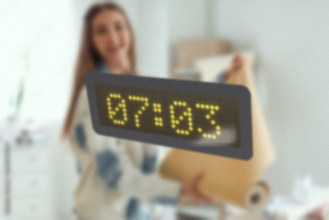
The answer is 7:03
